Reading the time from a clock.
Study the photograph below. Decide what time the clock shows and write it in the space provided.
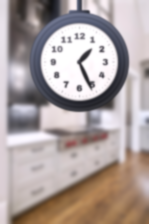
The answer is 1:26
